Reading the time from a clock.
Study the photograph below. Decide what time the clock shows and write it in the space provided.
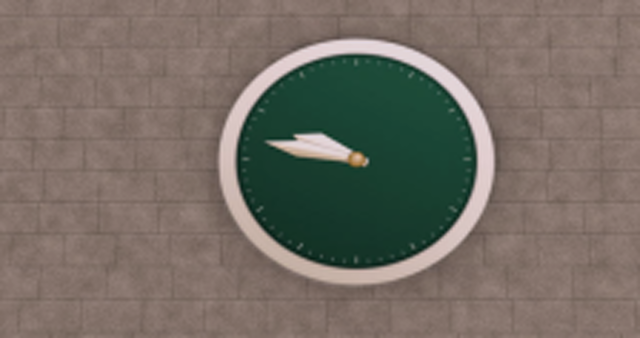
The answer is 9:47
